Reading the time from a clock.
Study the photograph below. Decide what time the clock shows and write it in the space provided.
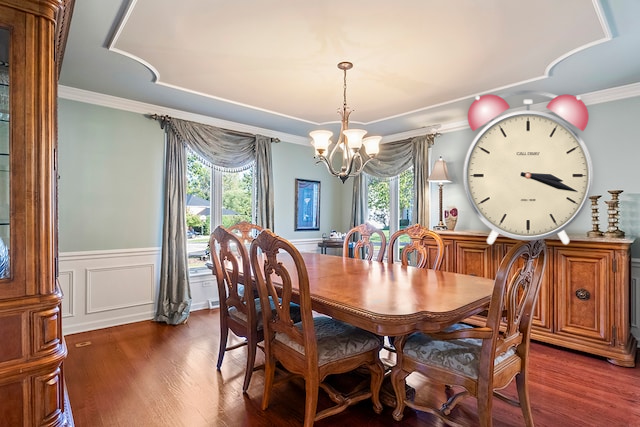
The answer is 3:18
